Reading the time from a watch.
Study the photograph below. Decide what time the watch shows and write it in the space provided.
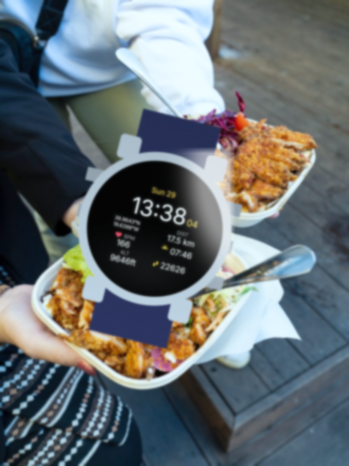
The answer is 13:38
